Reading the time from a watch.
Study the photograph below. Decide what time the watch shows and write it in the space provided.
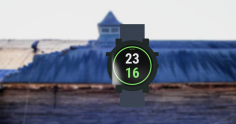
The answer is 23:16
